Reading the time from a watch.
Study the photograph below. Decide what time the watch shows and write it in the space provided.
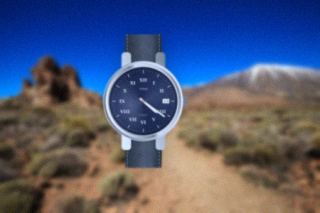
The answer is 4:21
